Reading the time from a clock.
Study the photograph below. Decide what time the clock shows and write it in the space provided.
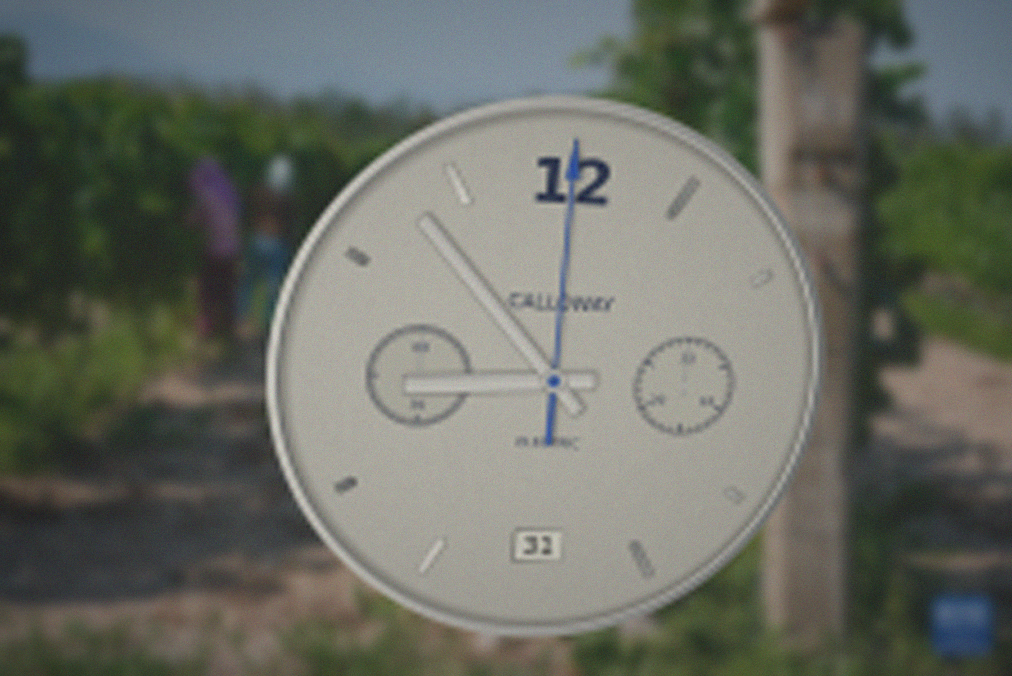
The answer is 8:53
